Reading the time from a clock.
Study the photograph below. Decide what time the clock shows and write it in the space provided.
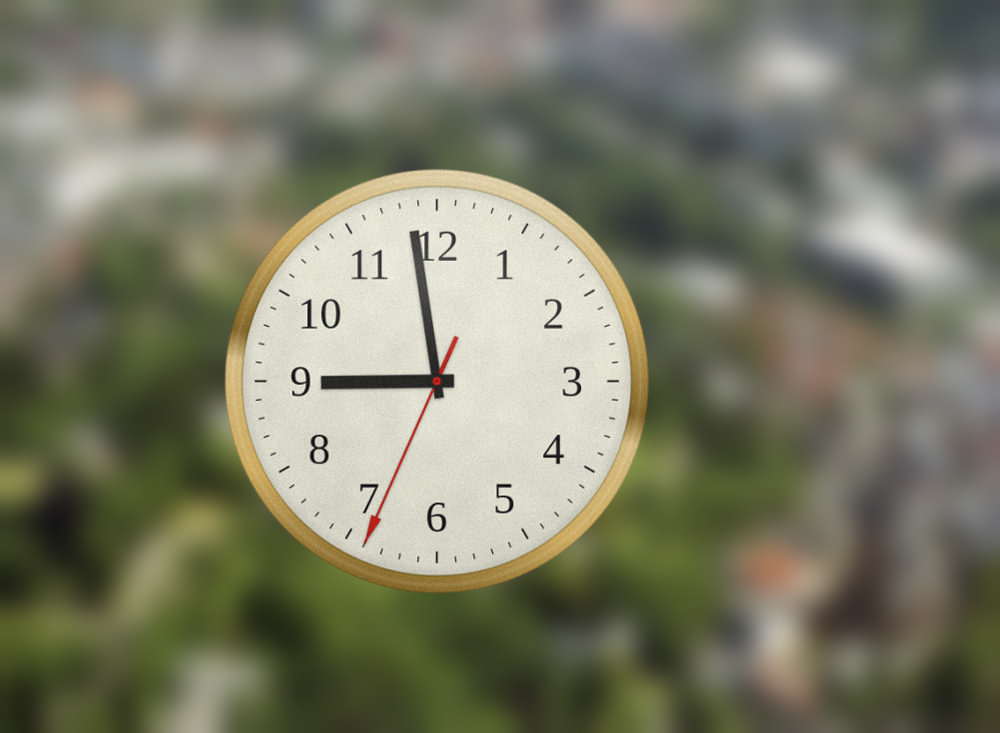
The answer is 8:58:34
